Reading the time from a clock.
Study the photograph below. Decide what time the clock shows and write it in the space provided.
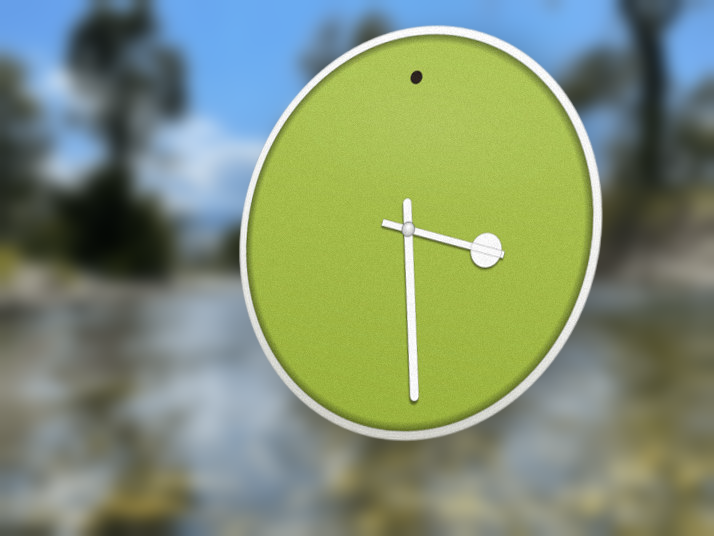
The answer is 3:29
